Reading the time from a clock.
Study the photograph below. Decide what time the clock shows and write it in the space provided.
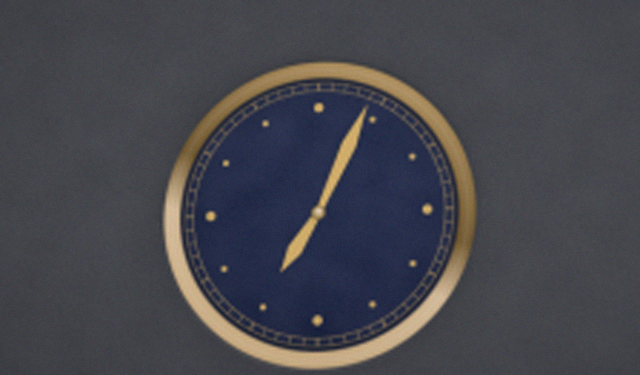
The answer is 7:04
